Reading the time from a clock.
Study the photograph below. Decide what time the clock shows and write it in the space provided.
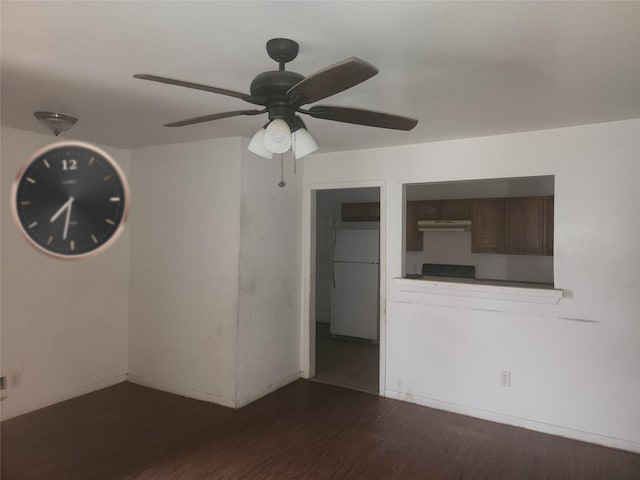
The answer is 7:32
